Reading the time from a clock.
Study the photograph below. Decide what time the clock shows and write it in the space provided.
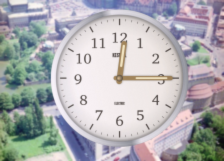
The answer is 12:15
